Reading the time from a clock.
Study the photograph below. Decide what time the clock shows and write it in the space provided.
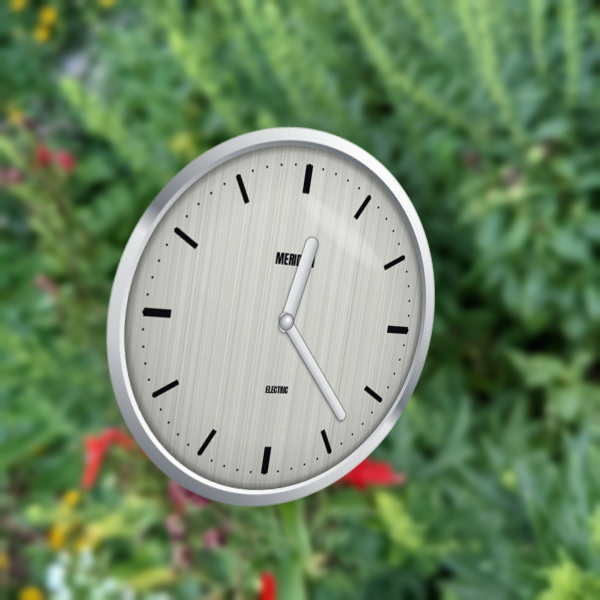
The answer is 12:23
